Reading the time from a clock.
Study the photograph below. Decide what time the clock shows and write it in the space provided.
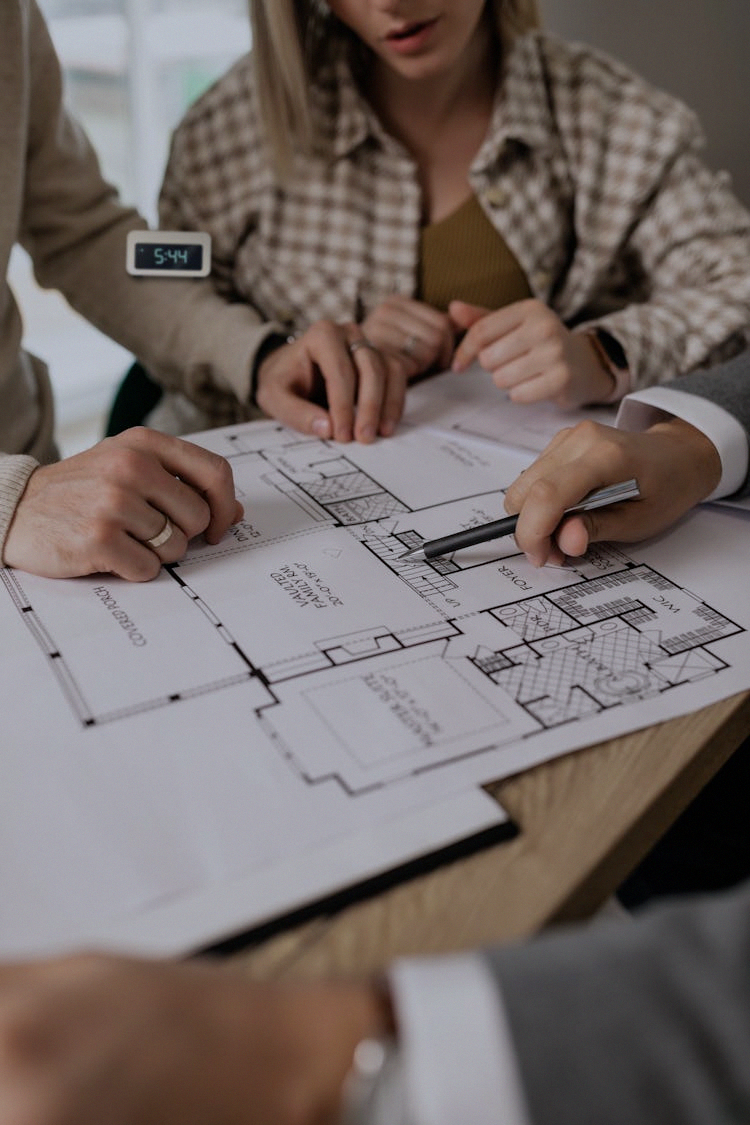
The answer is 5:44
